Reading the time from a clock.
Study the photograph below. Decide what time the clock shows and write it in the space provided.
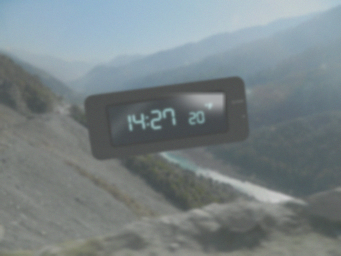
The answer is 14:27
